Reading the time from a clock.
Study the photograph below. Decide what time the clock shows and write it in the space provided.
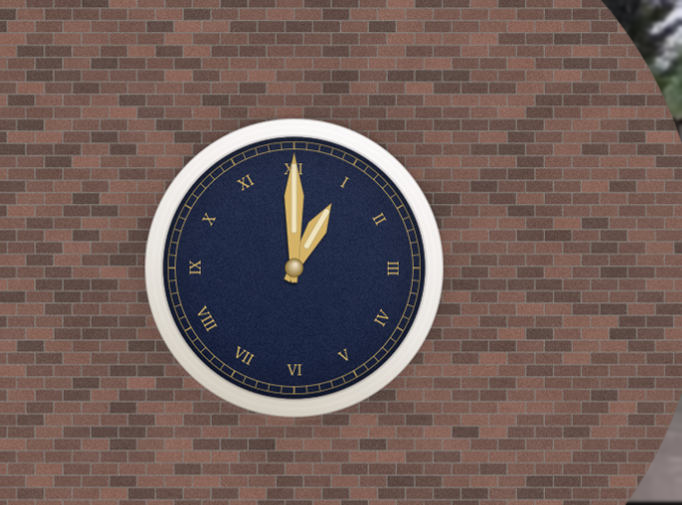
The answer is 1:00
